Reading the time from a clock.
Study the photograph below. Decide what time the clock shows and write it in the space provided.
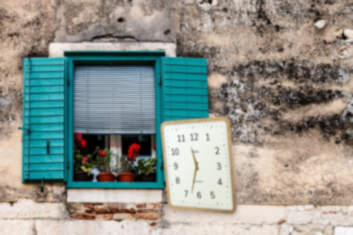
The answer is 11:33
